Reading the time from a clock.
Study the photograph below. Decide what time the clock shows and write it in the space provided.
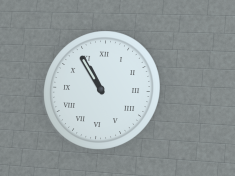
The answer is 10:54
